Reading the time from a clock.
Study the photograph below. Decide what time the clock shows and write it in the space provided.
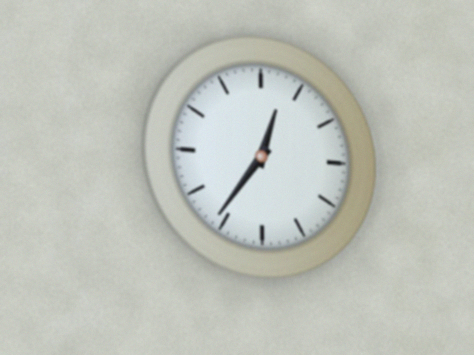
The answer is 12:36
